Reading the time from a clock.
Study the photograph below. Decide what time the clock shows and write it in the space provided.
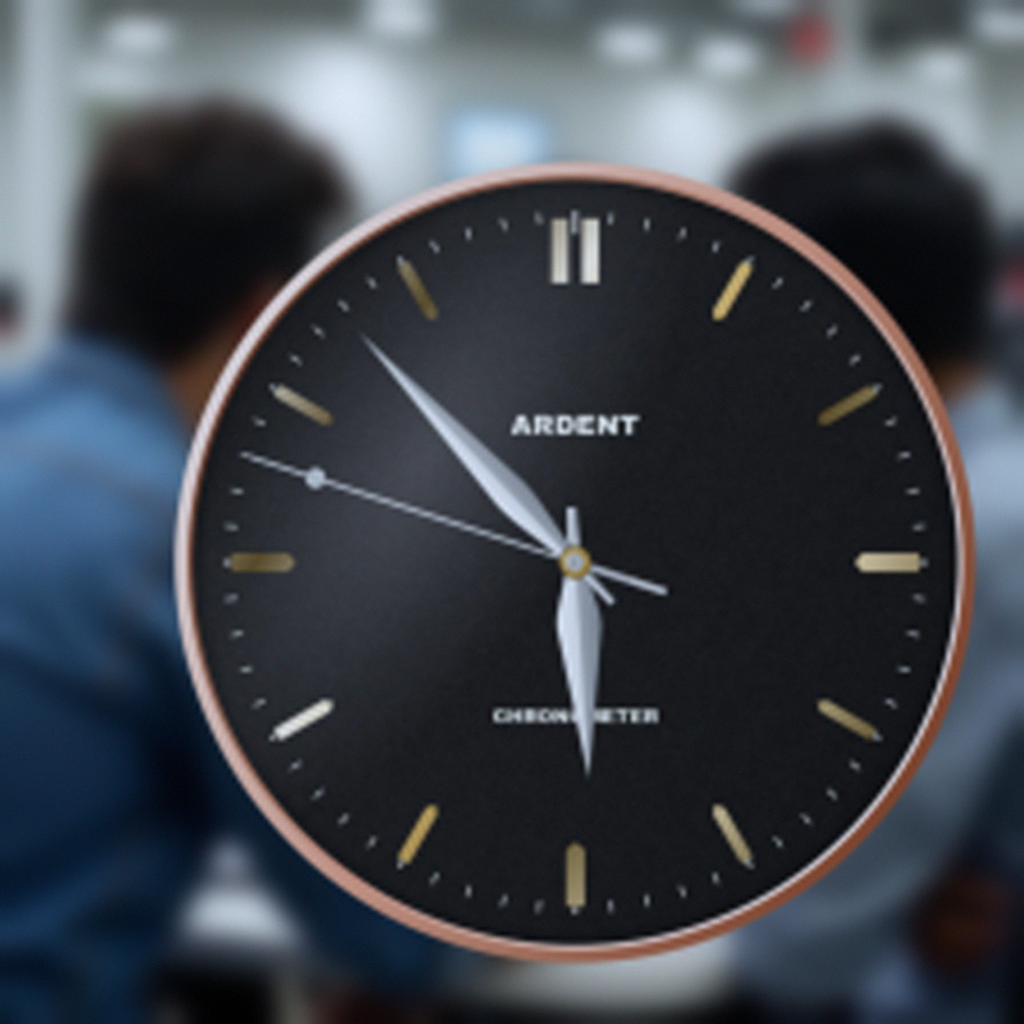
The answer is 5:52:48
